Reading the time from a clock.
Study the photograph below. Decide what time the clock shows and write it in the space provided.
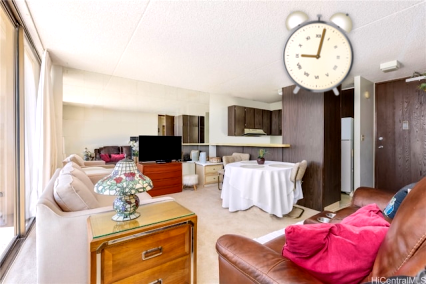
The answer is 9:02
